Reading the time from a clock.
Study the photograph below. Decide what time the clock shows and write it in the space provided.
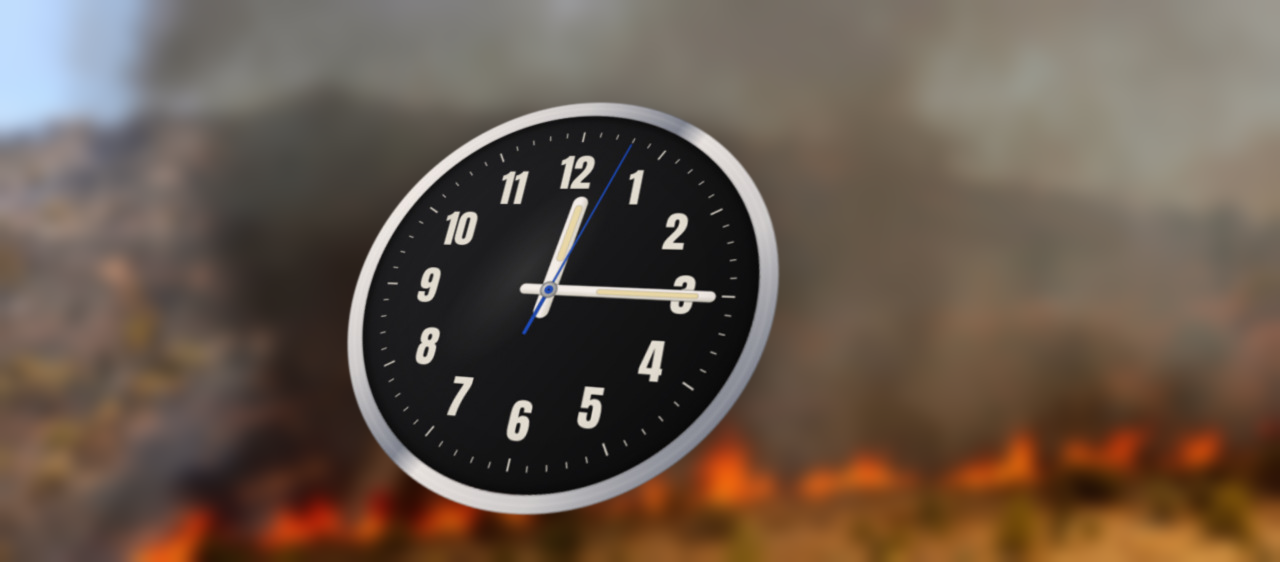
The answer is 12:15:03
